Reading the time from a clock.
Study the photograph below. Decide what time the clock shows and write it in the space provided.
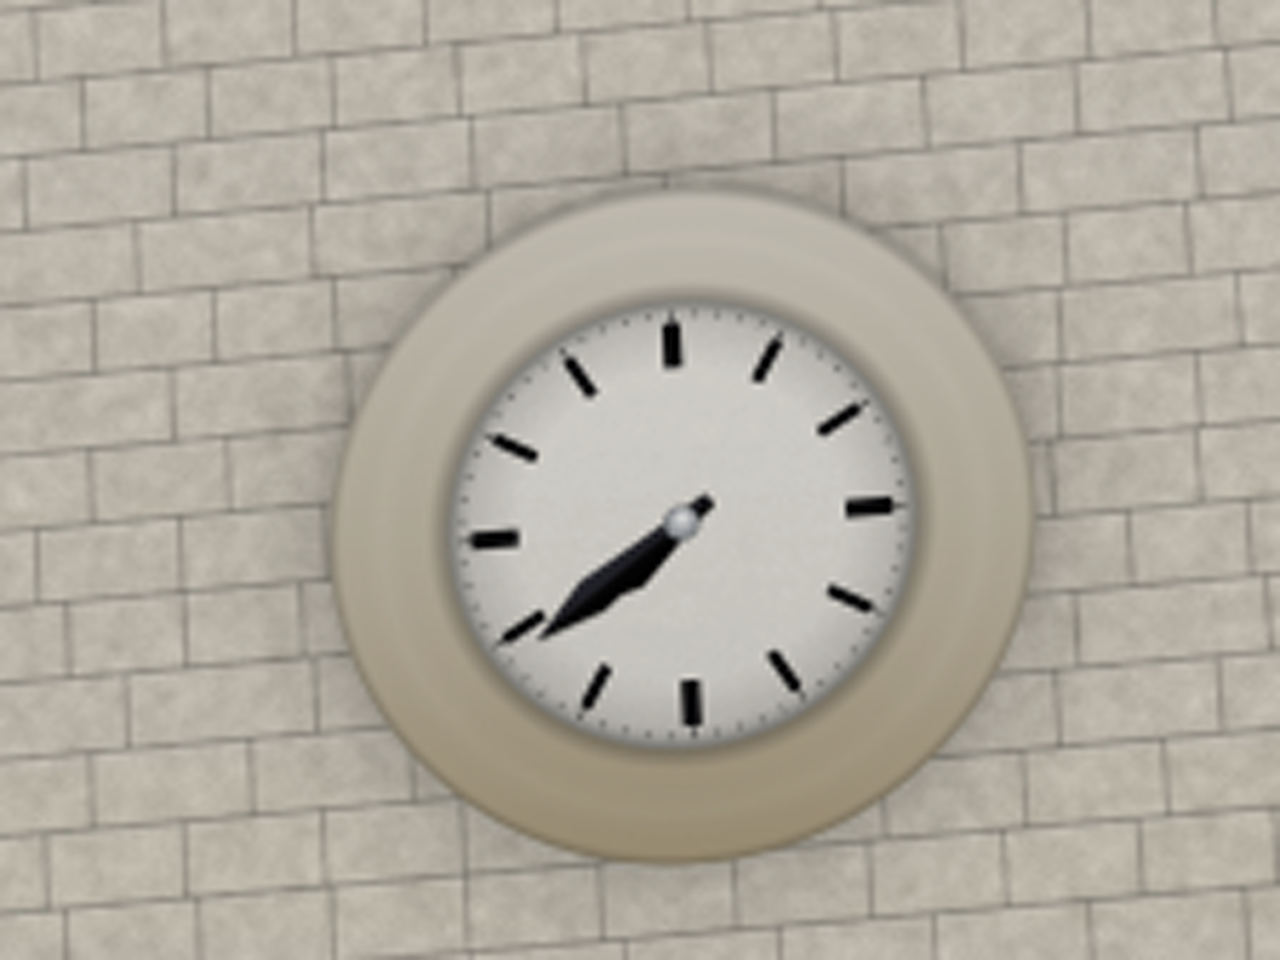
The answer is 7:39
